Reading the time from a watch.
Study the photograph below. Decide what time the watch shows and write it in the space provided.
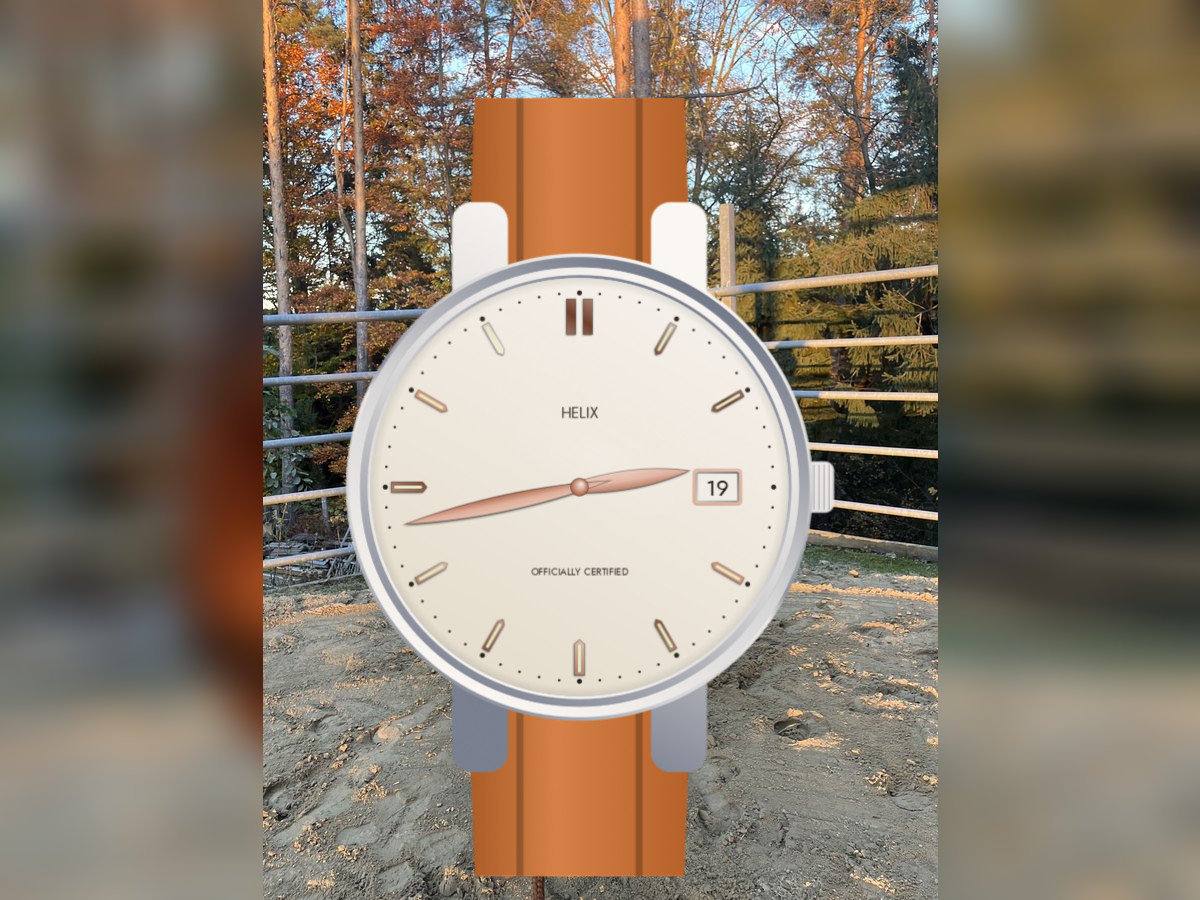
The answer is 2:43
